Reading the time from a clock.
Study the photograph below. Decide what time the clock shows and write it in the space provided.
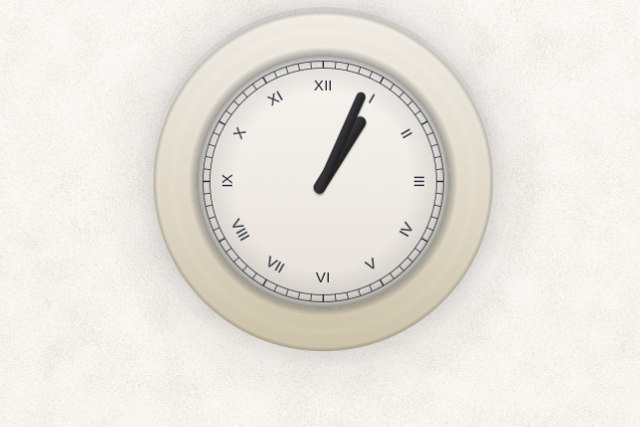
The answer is 1:04
